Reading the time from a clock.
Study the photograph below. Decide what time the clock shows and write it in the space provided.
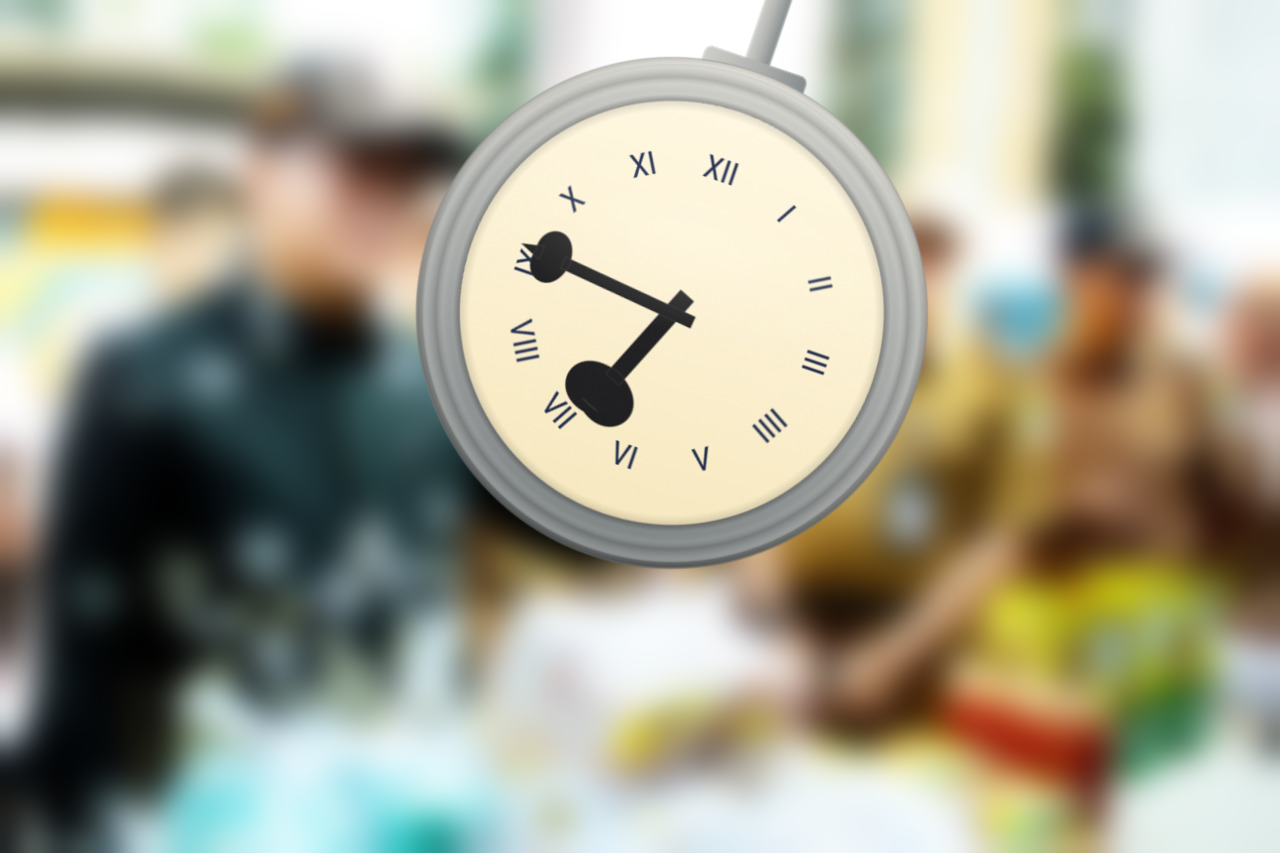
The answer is 6:46
